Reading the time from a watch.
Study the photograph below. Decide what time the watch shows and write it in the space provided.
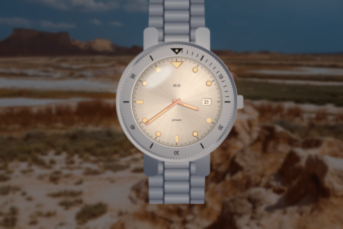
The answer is 3:39
